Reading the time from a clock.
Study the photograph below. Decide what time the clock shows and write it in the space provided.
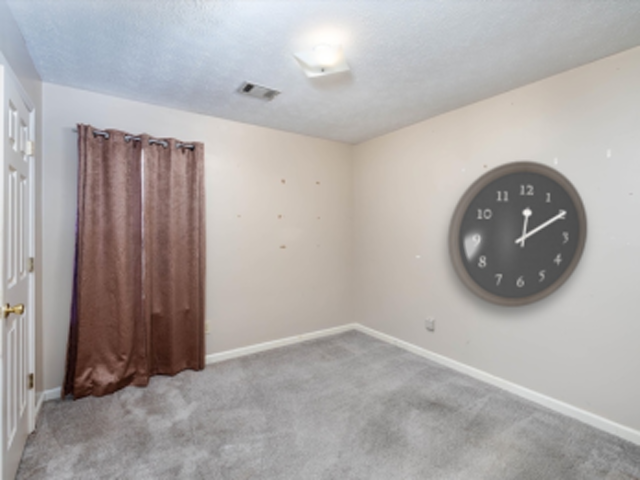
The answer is 12:10
